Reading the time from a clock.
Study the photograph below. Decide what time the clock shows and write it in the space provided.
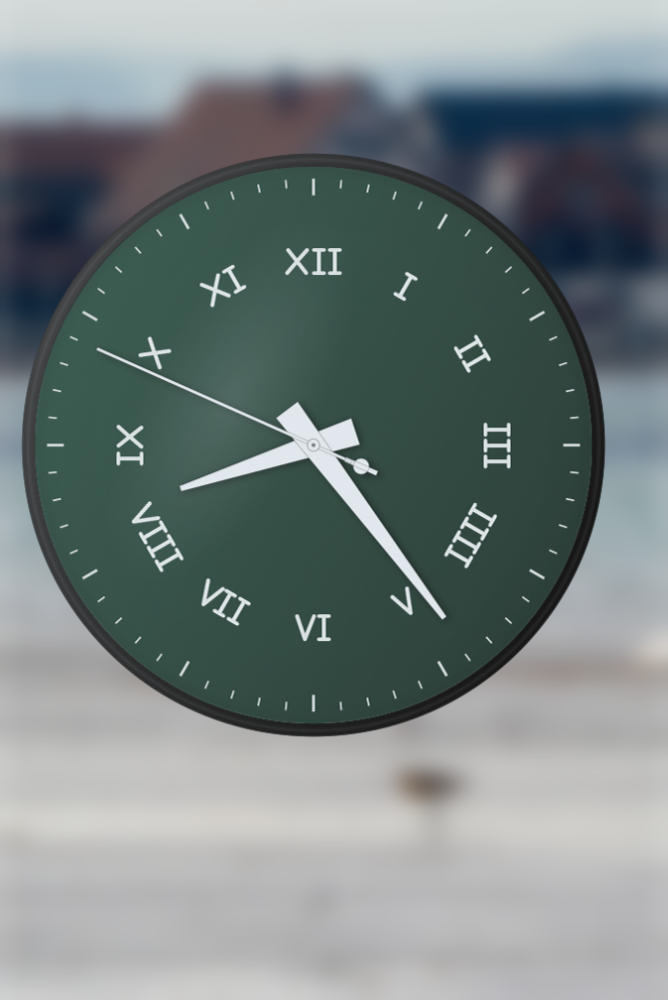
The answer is 8:23:49
